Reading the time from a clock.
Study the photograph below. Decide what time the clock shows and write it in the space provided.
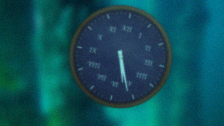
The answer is 5:26
